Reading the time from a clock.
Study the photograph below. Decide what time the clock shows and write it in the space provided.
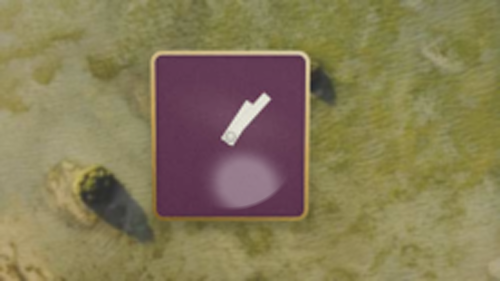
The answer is 1:07
